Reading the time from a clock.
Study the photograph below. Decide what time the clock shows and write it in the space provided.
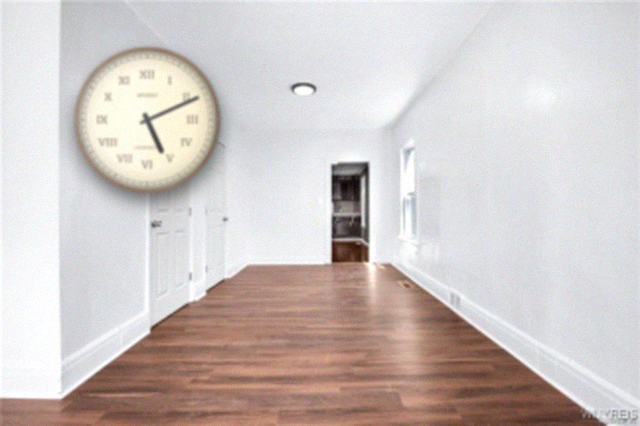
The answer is 5:11
